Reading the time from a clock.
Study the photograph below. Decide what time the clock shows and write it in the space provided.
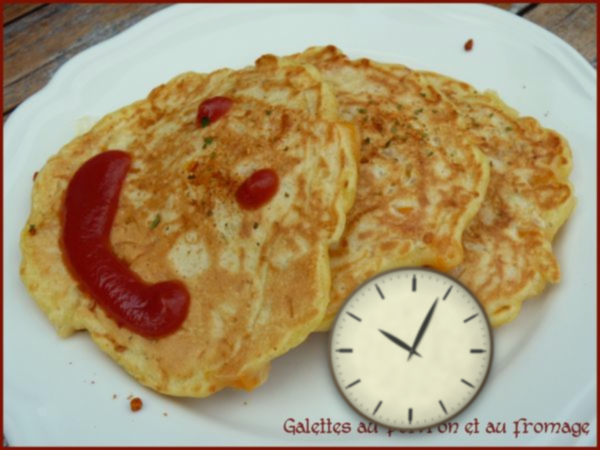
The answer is 10:04
